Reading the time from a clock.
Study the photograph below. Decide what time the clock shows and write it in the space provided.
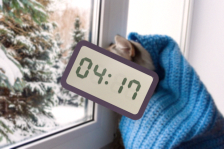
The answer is 4:17
